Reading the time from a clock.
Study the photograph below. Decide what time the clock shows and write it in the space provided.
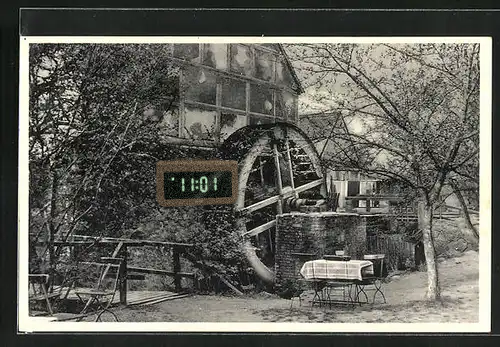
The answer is 11:01
